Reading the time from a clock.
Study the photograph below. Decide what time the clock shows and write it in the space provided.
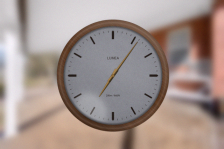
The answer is 7:06
